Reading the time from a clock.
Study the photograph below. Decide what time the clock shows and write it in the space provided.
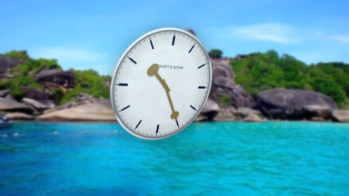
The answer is 10:25
